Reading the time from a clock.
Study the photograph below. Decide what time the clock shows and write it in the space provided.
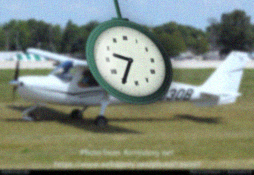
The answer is 9:35
